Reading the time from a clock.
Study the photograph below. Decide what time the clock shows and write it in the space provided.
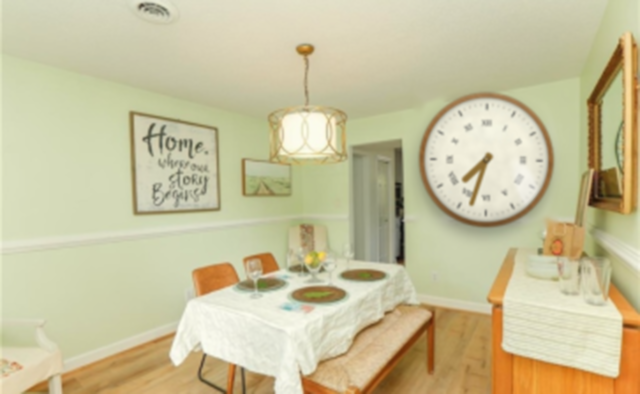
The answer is 7:33
